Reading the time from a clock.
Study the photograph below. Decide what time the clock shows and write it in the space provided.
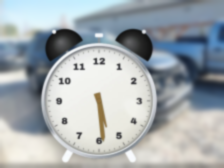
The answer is 5:29
